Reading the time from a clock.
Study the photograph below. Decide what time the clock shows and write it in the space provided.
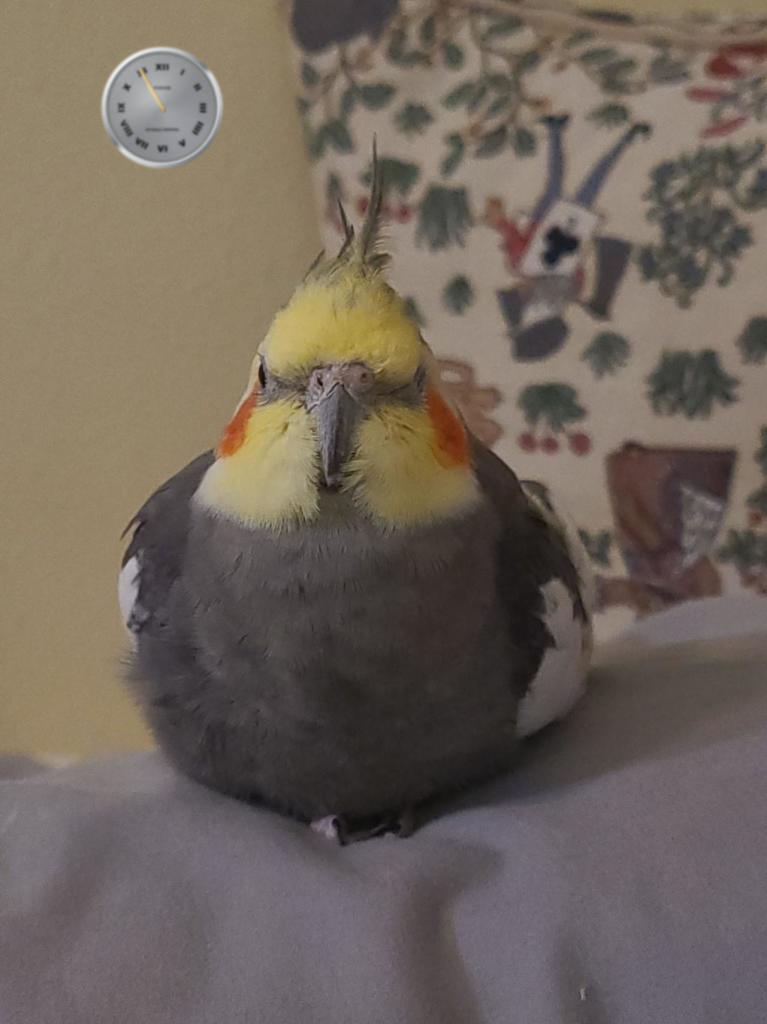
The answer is 10:55
